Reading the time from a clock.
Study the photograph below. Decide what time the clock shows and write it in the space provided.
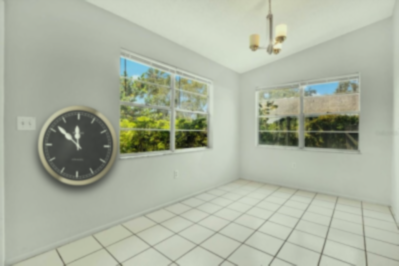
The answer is 11:52
